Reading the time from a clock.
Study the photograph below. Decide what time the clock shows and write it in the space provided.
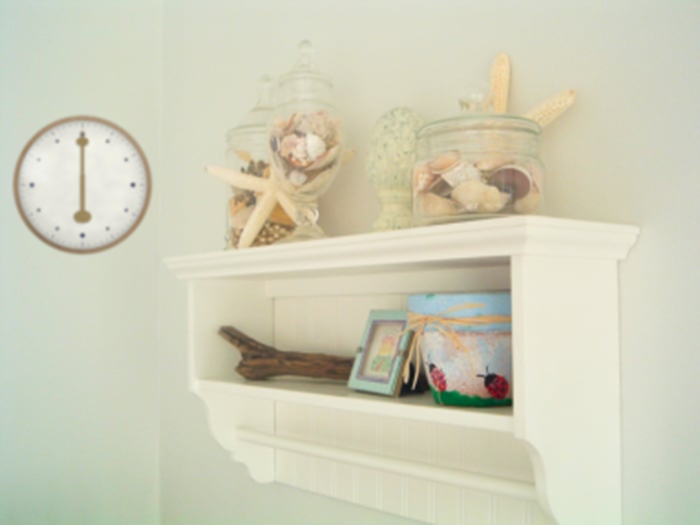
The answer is 6:00
